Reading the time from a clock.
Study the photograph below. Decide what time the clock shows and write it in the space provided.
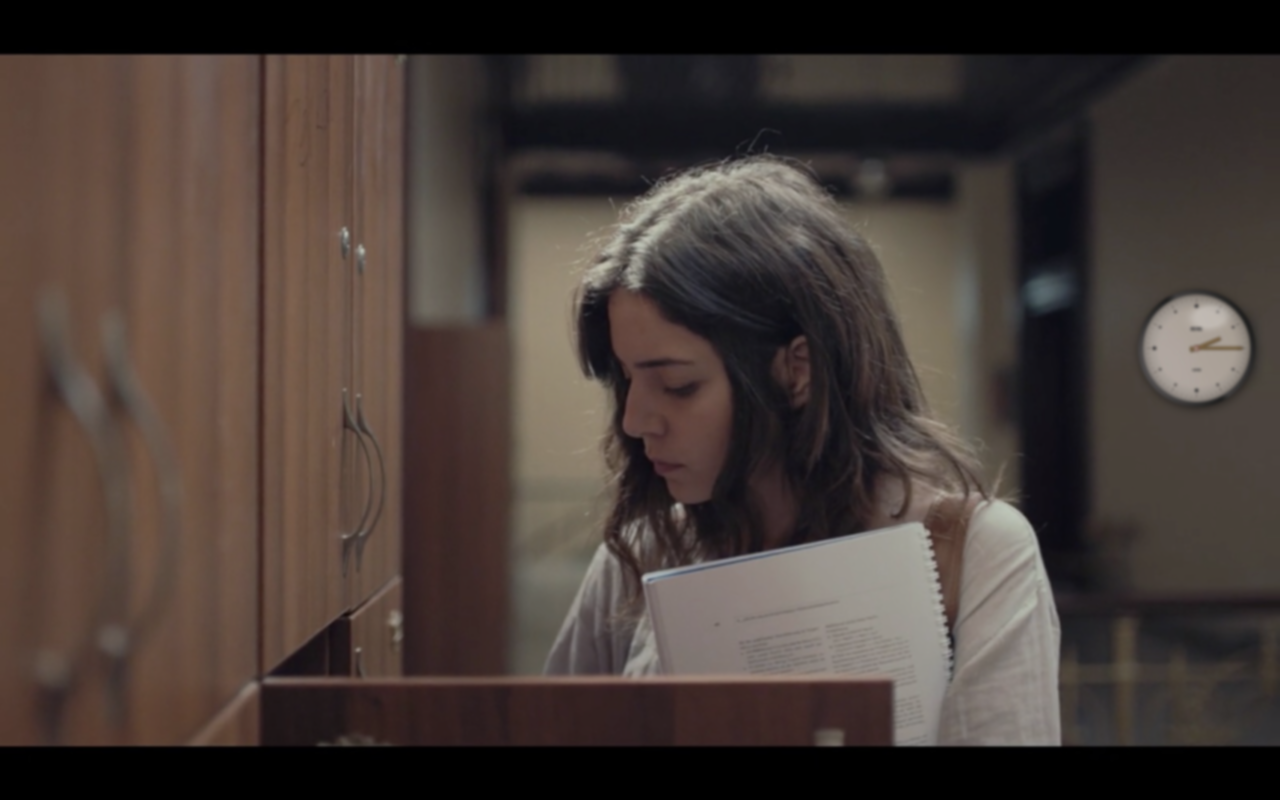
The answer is 2:15
